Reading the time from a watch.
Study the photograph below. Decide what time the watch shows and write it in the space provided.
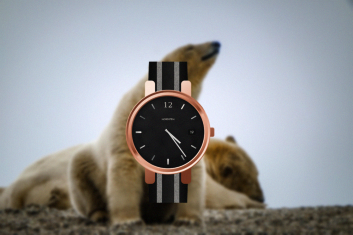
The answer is 4:24
